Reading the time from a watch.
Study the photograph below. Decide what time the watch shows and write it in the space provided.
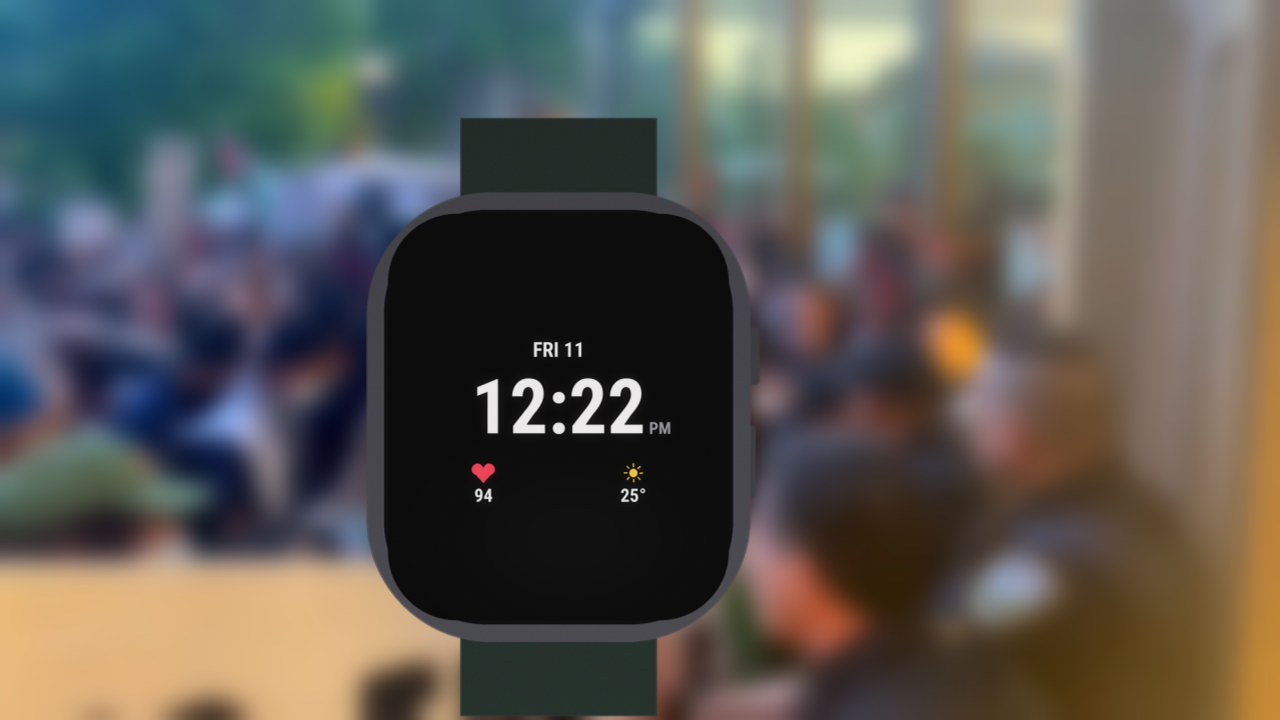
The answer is 12:22
